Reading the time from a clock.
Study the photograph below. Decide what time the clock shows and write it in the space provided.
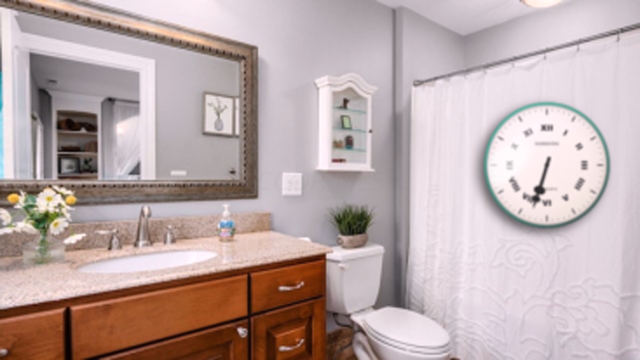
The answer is 6:33
